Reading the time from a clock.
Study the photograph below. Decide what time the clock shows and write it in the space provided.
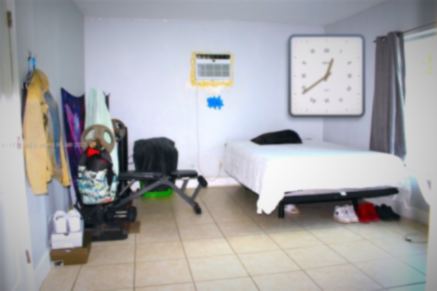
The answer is 12:39
